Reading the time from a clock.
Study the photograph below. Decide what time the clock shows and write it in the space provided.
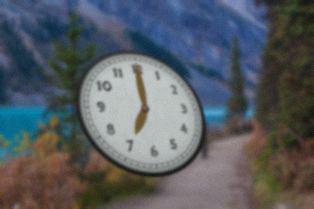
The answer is 7:00
